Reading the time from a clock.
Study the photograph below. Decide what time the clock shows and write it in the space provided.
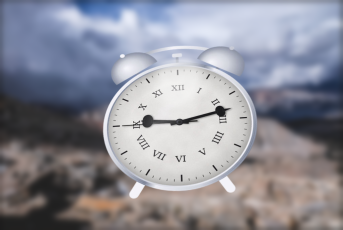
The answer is 9:12:45
